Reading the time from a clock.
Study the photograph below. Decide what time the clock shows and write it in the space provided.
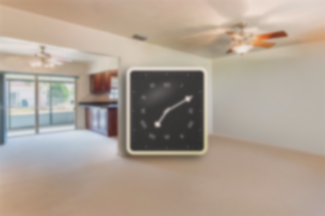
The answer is 7:10
